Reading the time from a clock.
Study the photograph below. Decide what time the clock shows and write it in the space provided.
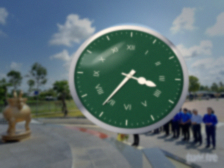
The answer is 3:36
